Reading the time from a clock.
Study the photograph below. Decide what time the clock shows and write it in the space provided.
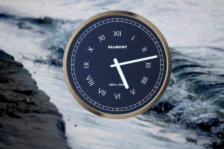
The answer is 5:13
